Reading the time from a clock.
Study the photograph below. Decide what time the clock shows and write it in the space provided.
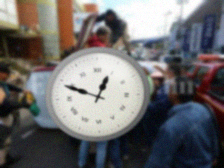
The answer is 12:49
